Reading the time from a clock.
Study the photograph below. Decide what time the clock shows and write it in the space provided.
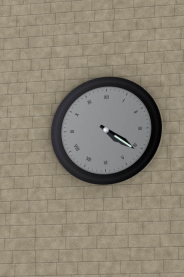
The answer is 4:21
